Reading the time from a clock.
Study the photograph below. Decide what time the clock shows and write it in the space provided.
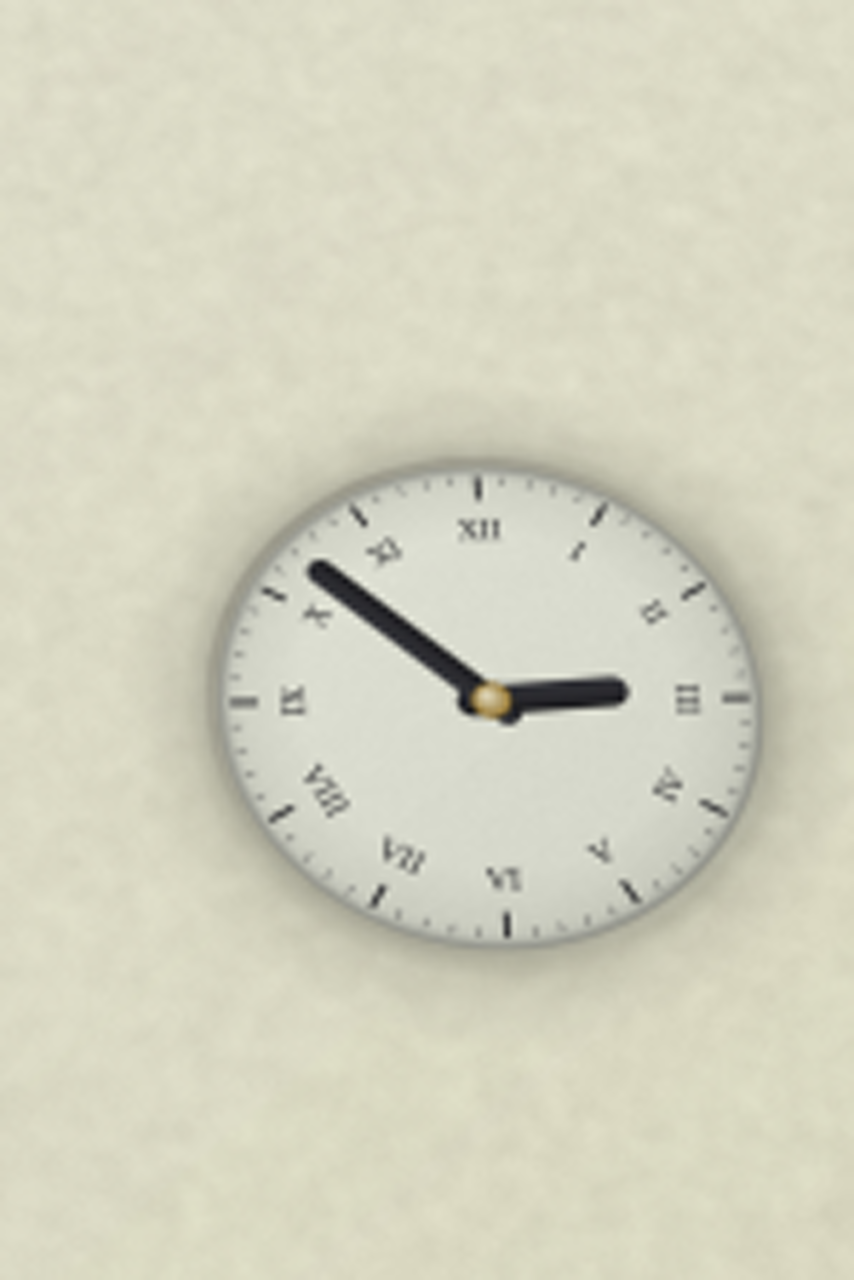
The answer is 2:52
